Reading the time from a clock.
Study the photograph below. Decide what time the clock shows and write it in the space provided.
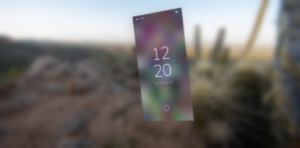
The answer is 12:20
